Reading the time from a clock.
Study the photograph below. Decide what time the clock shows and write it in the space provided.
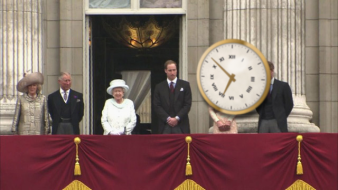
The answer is 6:52
